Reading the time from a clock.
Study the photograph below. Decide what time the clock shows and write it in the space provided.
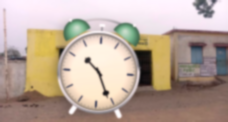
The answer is 10:26
